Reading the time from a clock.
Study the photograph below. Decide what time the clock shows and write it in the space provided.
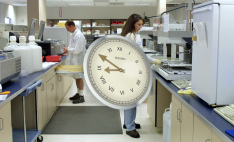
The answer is 8:50
